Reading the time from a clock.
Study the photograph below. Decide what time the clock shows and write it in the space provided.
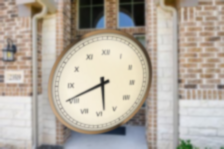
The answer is 5:41
